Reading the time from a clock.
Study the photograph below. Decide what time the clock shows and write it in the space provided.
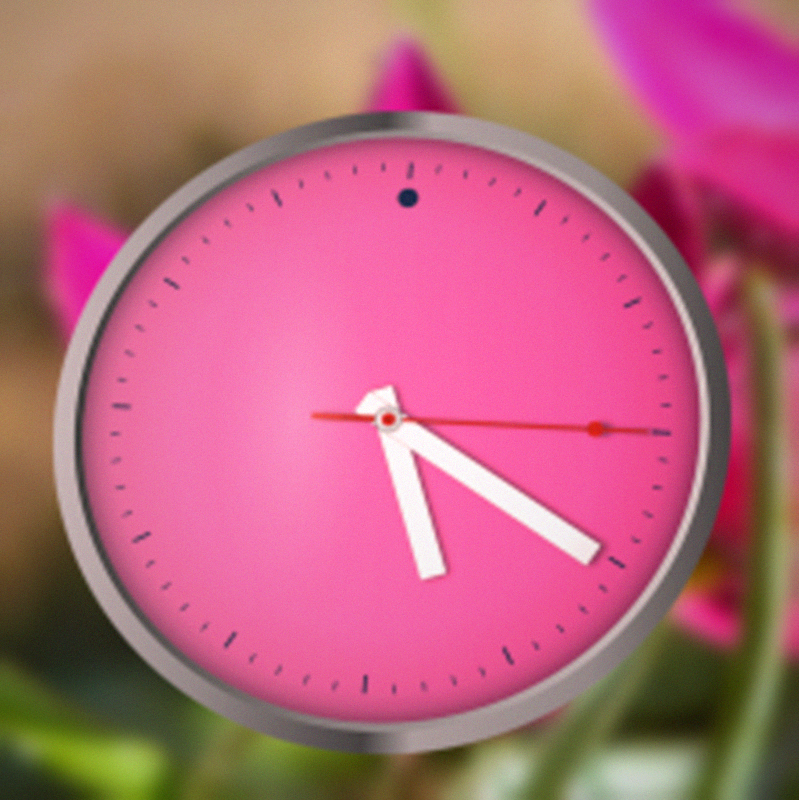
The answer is 5:20:15
